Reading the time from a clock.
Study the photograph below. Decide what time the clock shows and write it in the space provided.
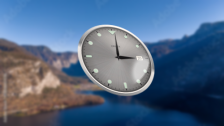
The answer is 3:01
